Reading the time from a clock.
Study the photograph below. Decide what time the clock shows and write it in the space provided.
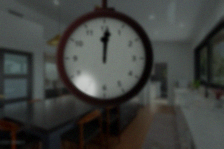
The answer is 12:01
